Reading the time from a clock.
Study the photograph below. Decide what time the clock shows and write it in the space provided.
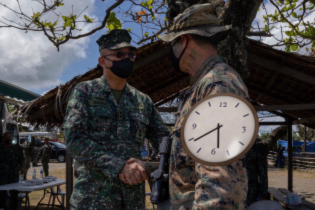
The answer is 5:39
